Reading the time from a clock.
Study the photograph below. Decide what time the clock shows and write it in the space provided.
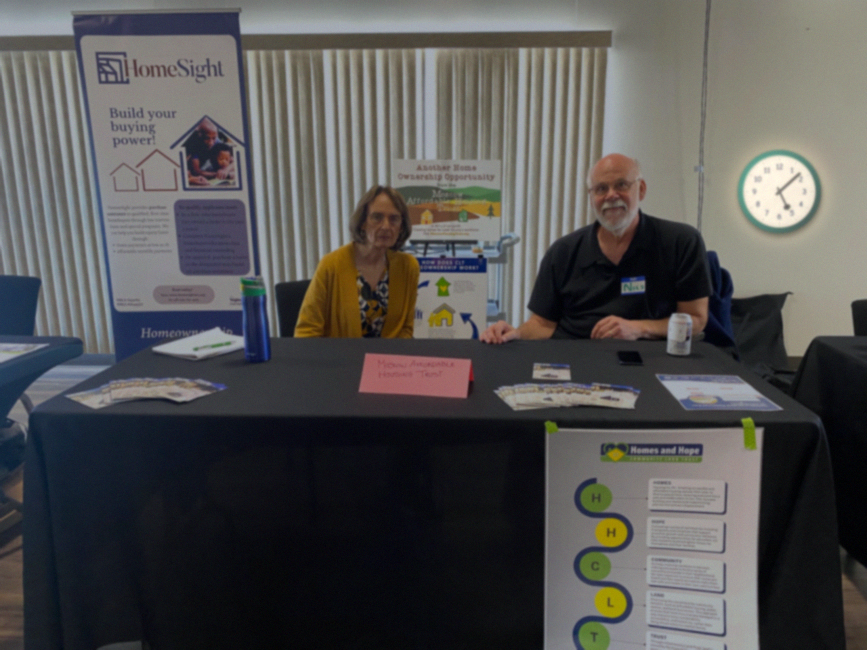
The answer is 5:08
